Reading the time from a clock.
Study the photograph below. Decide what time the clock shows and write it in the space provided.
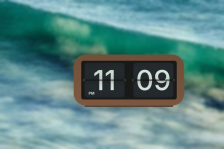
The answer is 11:09
